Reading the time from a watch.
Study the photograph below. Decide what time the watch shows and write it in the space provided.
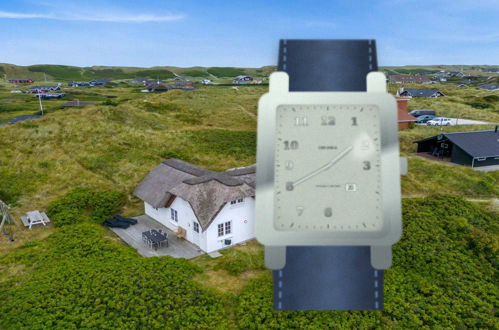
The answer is 1:40
